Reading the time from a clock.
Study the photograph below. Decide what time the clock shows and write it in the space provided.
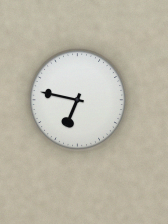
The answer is 6:47
